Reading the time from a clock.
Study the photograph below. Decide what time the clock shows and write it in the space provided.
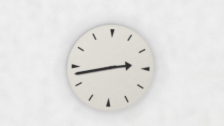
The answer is 2:43
